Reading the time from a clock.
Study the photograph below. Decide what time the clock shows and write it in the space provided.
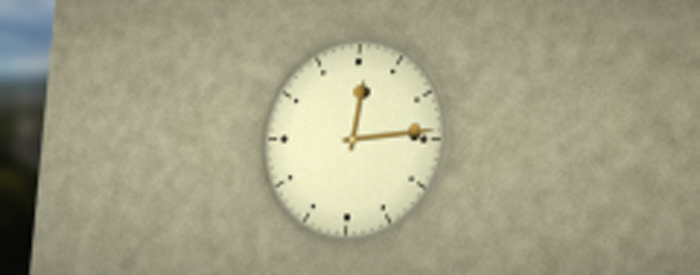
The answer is 12:14
